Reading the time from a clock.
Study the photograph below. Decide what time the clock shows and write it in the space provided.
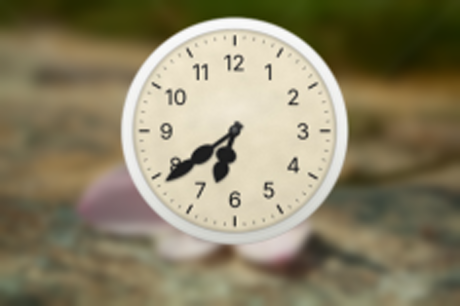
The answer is 6:39
